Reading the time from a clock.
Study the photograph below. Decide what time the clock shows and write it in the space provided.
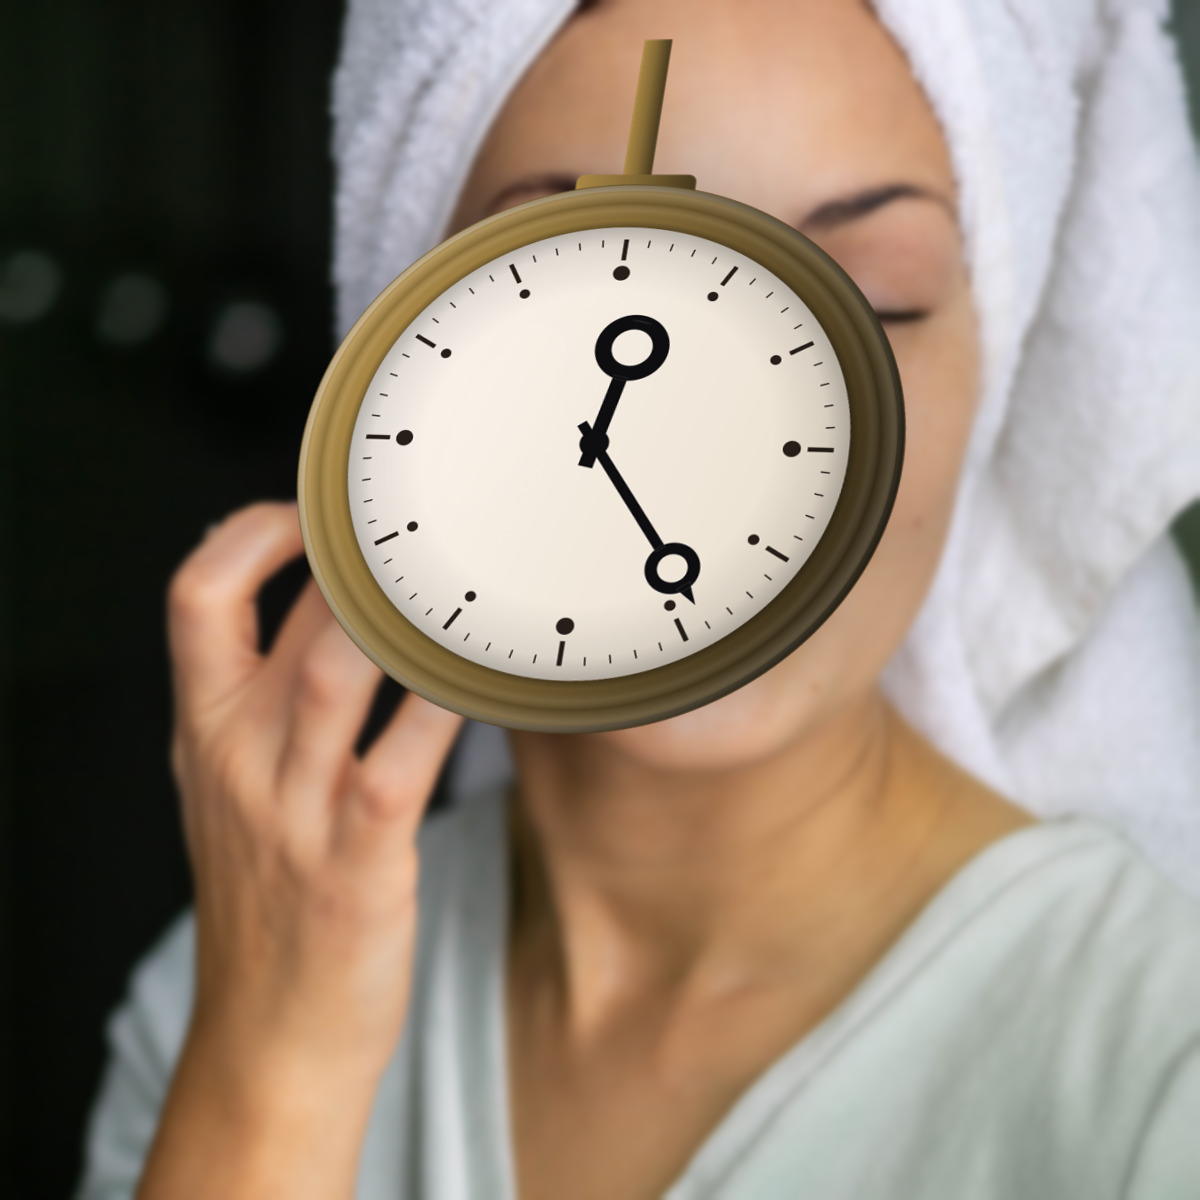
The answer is 12:24
